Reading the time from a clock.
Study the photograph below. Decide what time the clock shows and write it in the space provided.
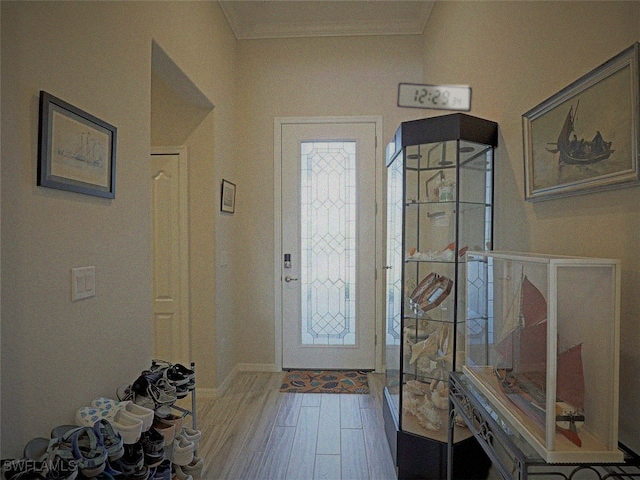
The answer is 12:29
